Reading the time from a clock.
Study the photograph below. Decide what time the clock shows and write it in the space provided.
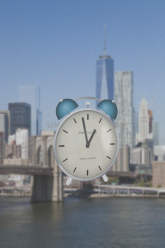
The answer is 12:58
